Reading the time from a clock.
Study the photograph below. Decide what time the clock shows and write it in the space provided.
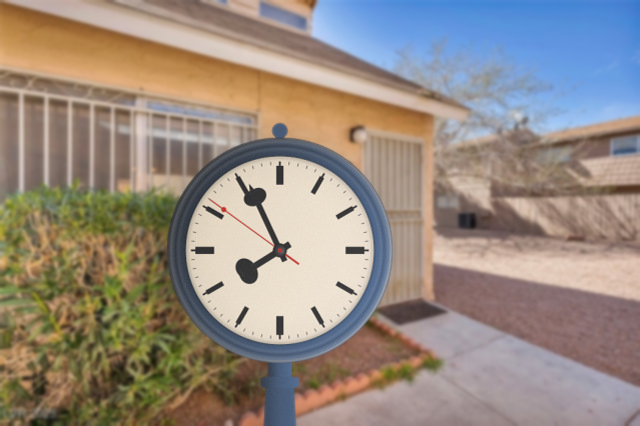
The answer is 7:55:51
